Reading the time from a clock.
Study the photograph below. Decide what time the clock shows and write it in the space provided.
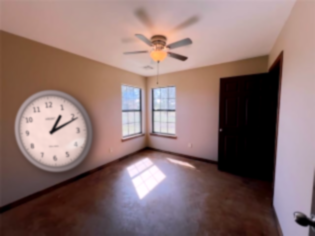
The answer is 1:11
